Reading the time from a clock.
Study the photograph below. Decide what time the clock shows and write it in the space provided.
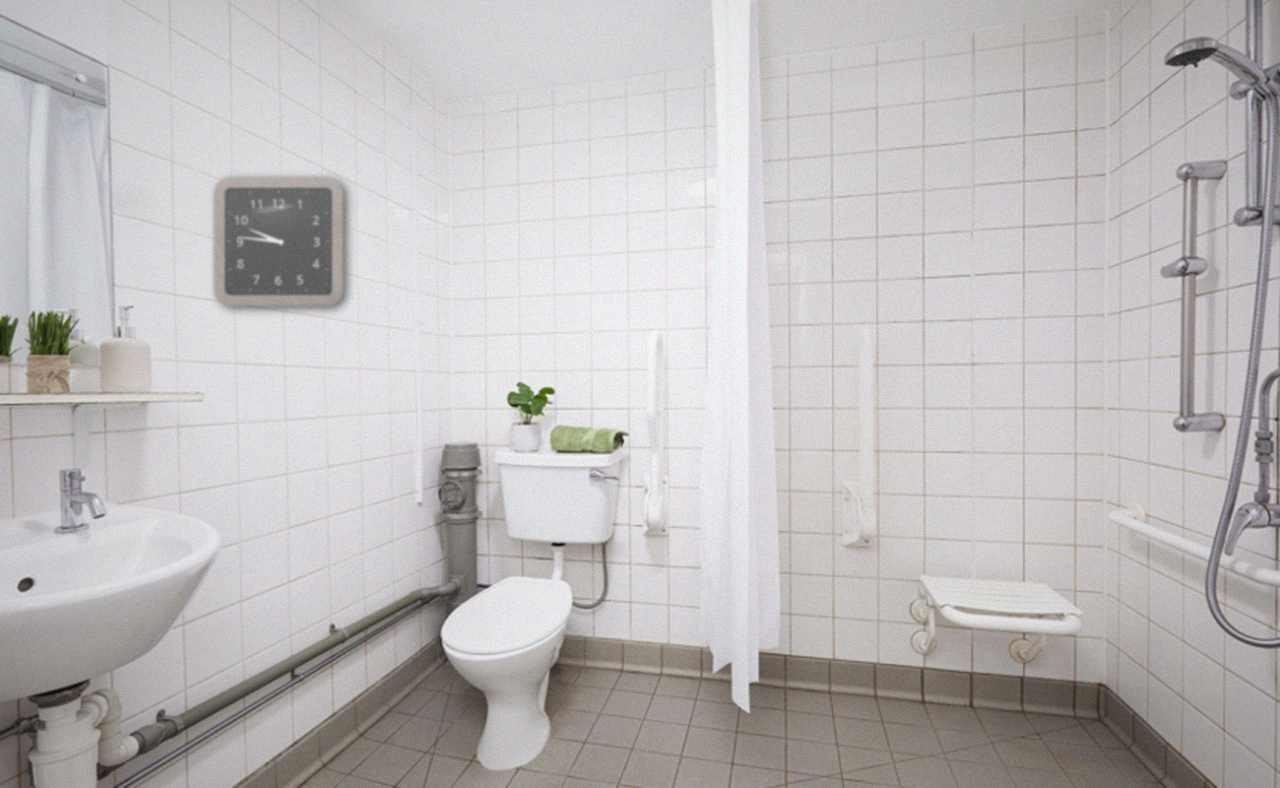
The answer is 9:46
